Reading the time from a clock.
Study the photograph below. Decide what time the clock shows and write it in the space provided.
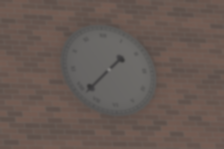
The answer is 1:38
